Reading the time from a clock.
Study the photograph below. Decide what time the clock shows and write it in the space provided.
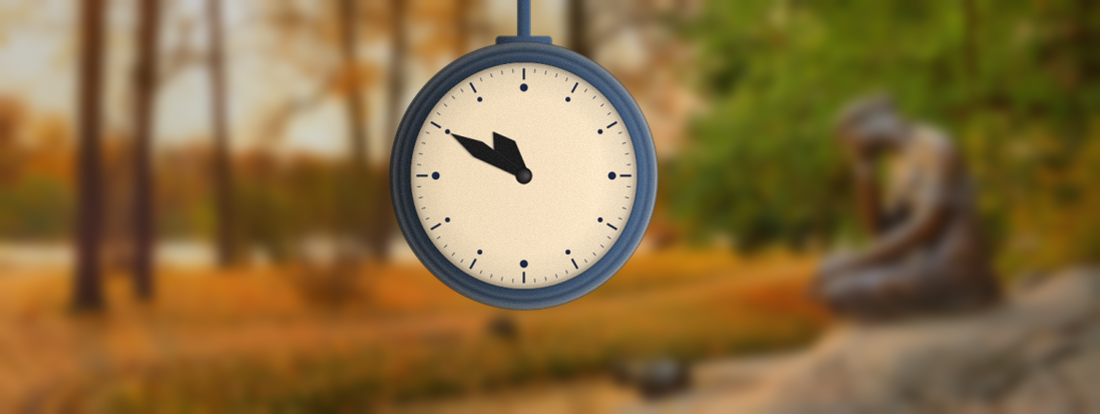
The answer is 10:50
